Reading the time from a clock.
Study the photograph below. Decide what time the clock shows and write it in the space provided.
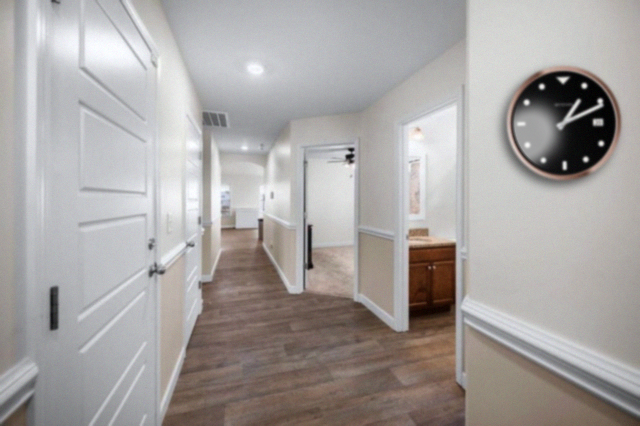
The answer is 1:11
